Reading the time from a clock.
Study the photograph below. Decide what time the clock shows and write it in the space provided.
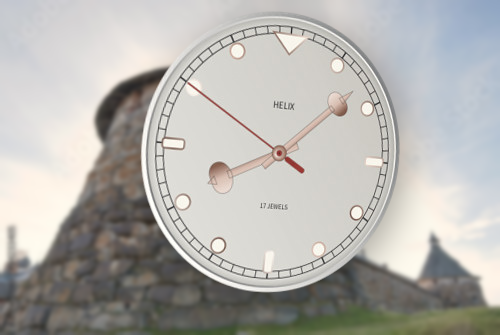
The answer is 8:07:50
